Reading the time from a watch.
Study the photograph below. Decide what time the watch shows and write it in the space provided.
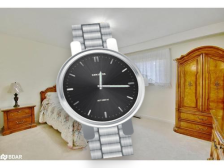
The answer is 12:16
